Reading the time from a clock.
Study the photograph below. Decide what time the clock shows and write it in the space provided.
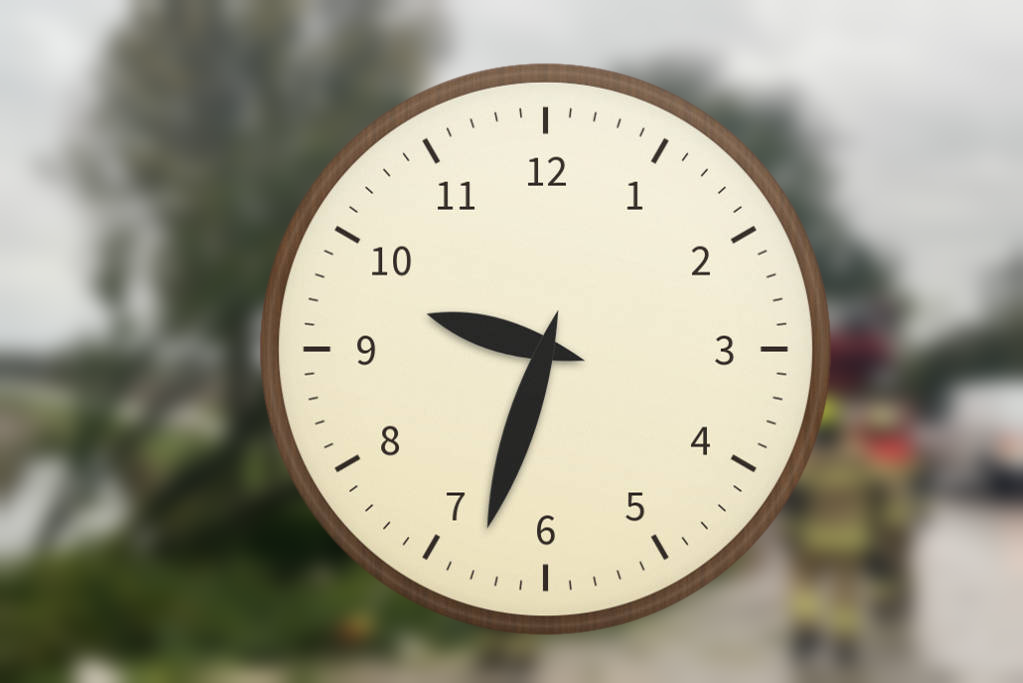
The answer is 9:33
